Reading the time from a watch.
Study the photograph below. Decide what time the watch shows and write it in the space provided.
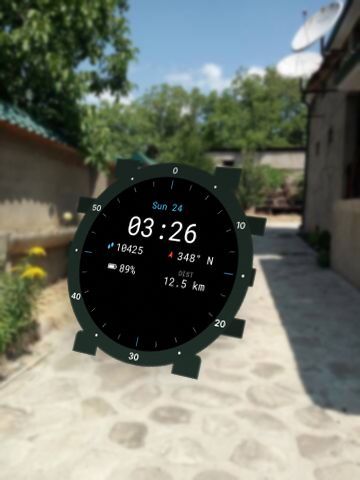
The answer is 3:26
